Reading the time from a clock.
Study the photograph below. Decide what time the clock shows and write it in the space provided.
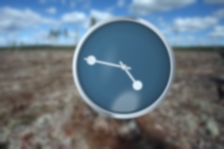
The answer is 4:47
